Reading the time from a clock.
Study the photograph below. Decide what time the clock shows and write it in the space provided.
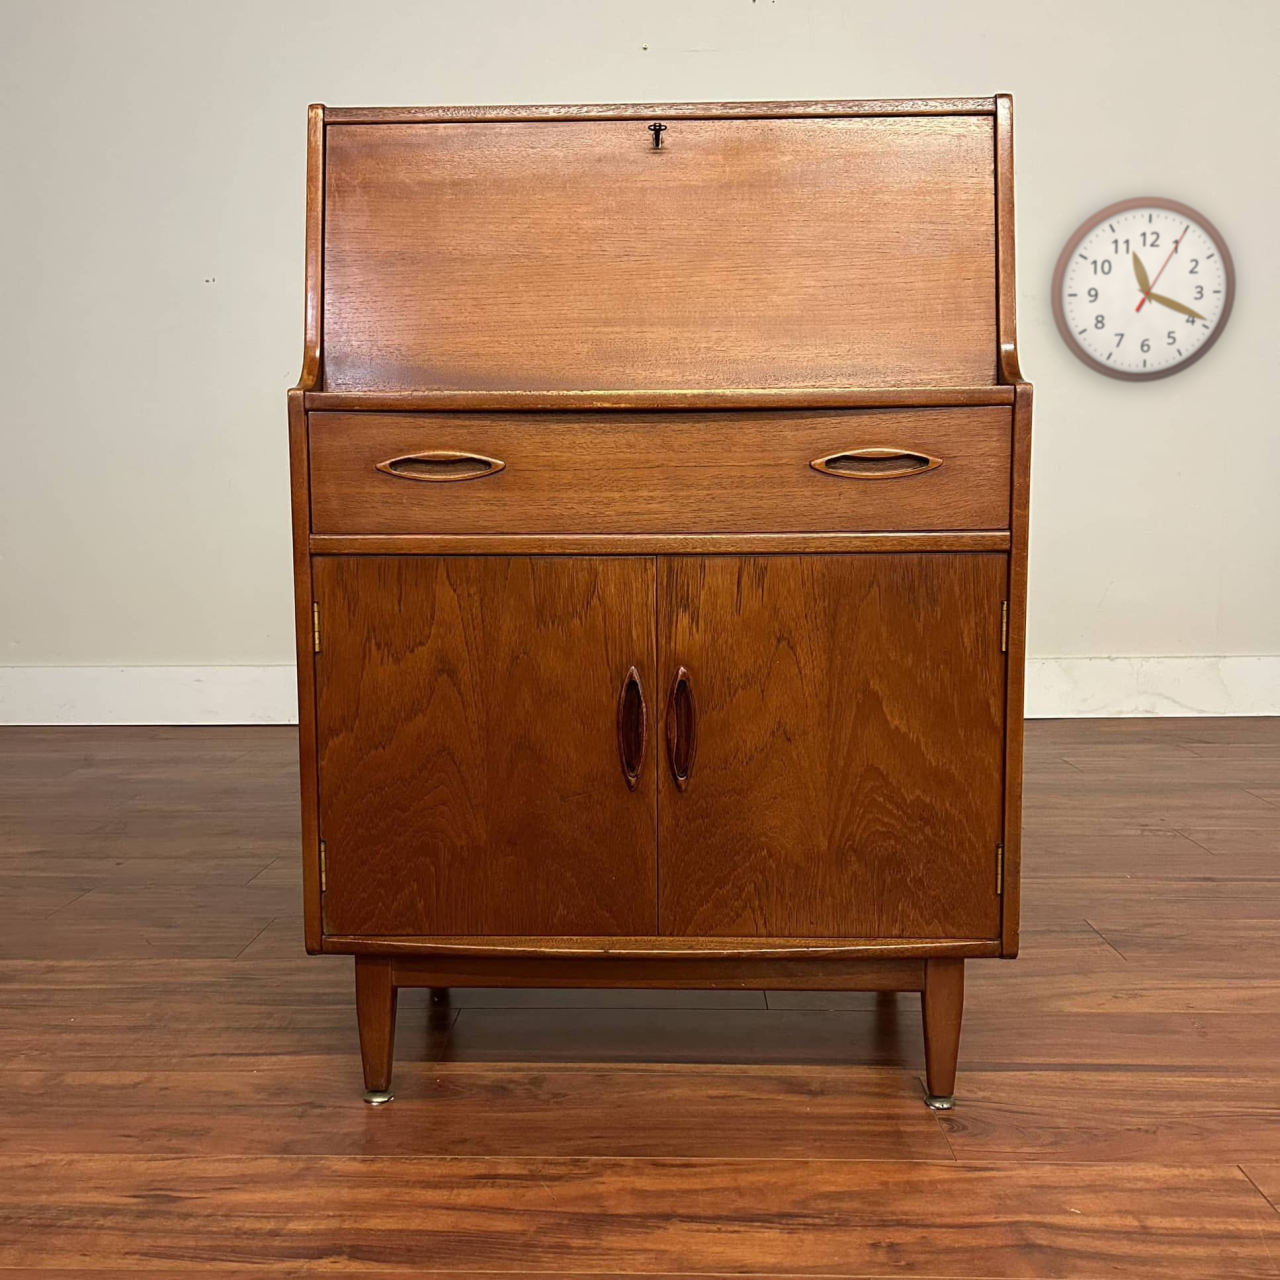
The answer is 11:19:05
